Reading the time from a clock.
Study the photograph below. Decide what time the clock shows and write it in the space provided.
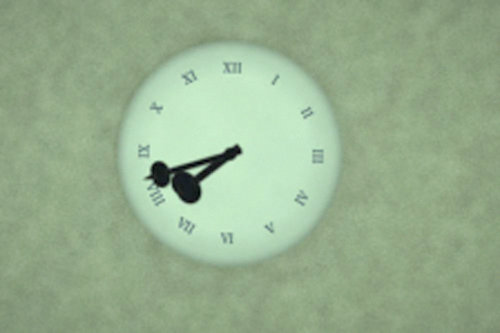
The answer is 7:42
